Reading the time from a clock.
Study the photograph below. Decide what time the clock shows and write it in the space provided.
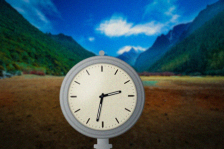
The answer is 2:32
